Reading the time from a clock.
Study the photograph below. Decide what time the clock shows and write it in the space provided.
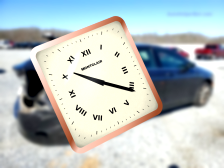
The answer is 10:21
